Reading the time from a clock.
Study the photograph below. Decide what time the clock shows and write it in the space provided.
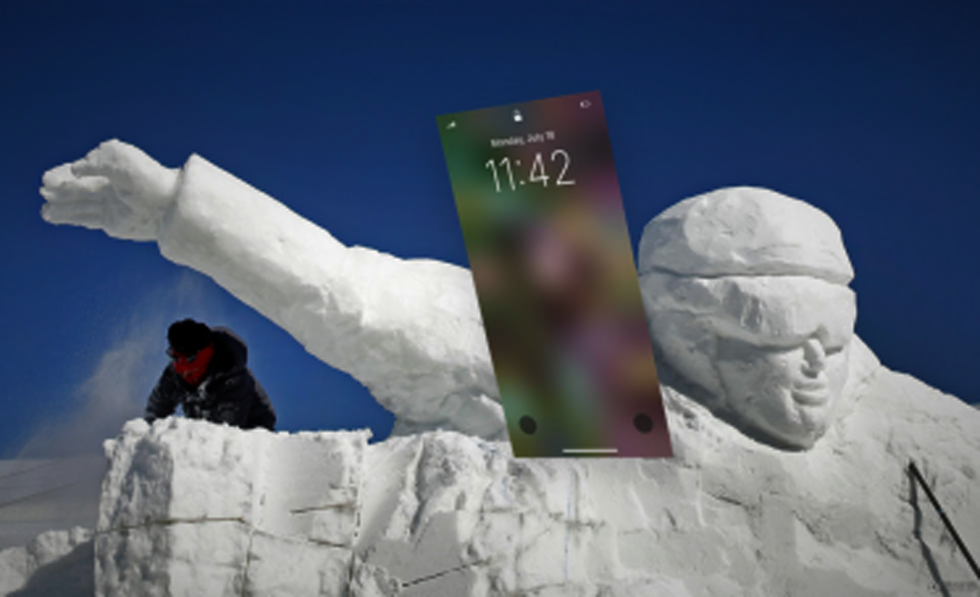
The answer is 11:42
